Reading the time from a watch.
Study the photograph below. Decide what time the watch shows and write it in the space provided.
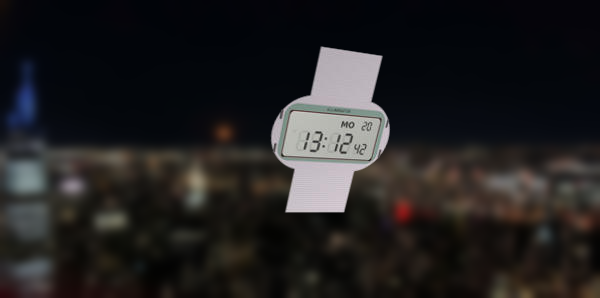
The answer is 13:12:42
